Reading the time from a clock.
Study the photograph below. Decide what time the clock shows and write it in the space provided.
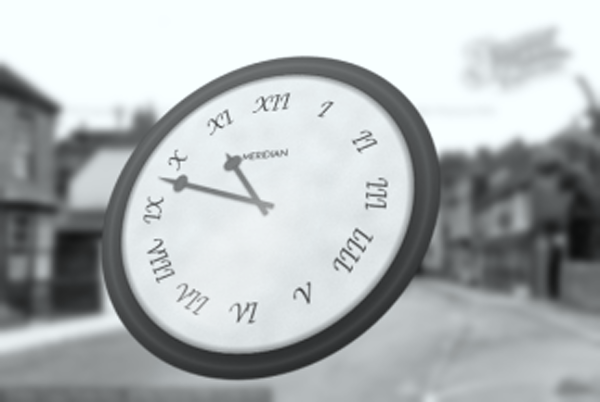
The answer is 10:48
